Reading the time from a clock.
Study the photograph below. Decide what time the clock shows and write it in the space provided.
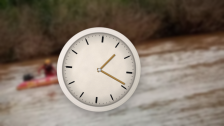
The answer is 1:19
